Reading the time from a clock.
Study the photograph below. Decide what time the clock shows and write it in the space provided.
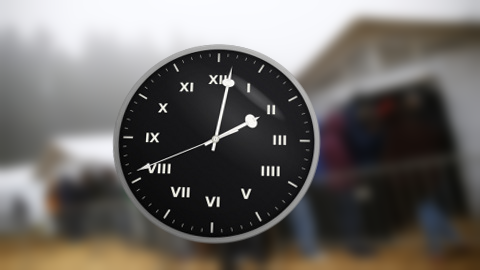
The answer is 2:01:41
